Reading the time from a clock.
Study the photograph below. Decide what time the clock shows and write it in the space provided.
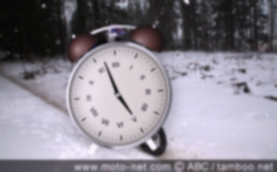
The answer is 4:57
